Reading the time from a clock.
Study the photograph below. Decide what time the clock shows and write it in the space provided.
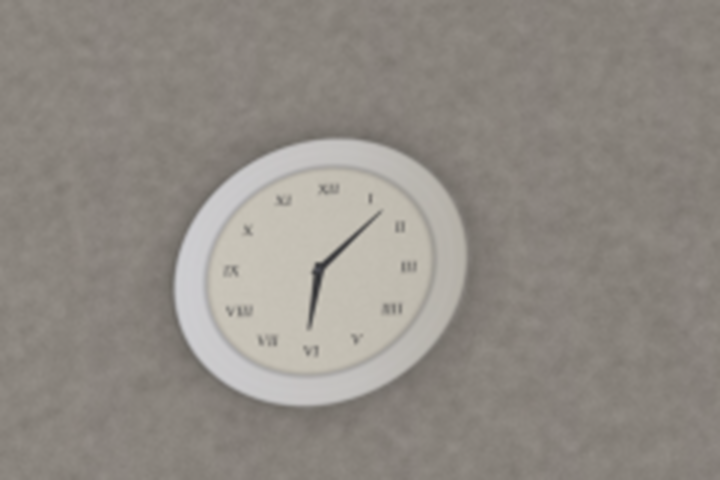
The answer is 6:07
